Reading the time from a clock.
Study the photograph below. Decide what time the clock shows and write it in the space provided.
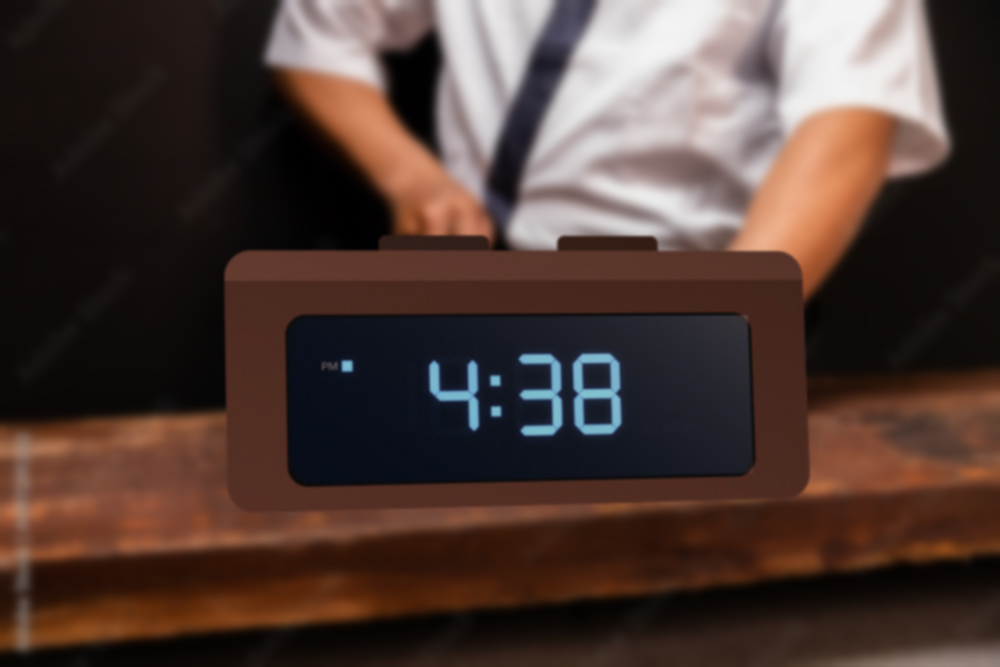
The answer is 4:38
